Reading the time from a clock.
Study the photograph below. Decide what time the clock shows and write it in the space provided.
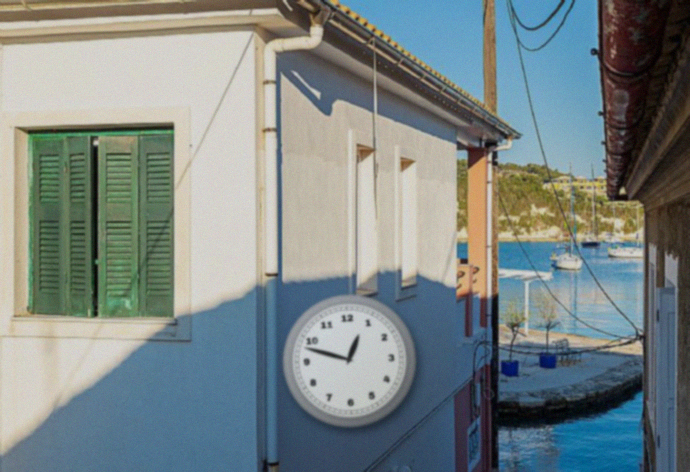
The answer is 12:48
